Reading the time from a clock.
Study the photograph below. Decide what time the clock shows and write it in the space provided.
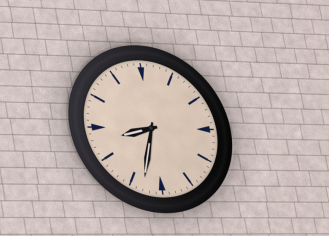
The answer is 8:33
